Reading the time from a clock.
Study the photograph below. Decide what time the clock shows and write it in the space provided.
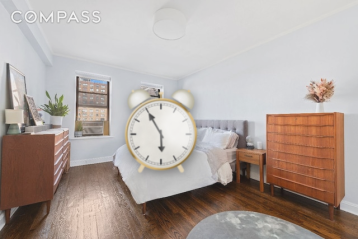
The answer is 5:55
